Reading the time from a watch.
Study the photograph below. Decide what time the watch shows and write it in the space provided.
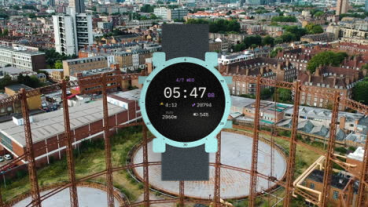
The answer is 5:47
